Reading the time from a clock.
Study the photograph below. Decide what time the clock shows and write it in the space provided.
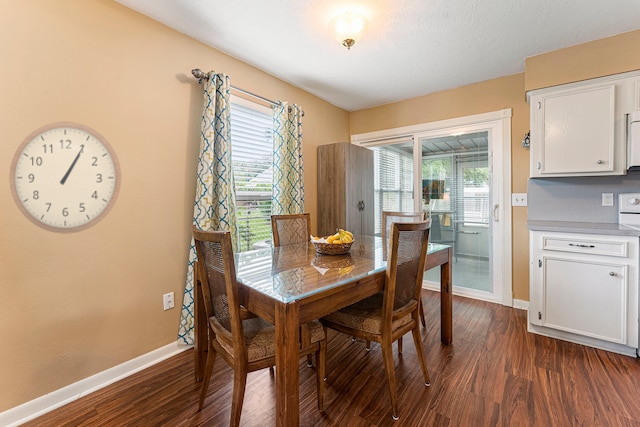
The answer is 1:05
